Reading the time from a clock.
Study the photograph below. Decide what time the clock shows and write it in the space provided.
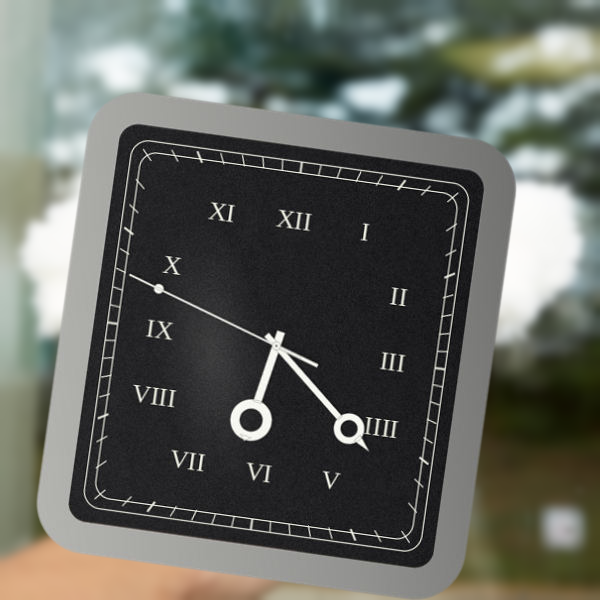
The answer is 6:21:48
